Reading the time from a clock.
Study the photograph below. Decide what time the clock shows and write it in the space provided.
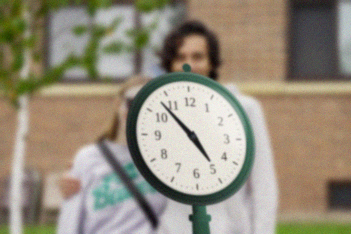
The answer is 4:53
